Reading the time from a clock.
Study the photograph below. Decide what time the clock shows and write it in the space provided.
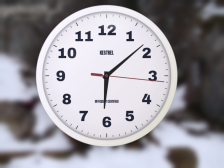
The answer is 6:08:16
